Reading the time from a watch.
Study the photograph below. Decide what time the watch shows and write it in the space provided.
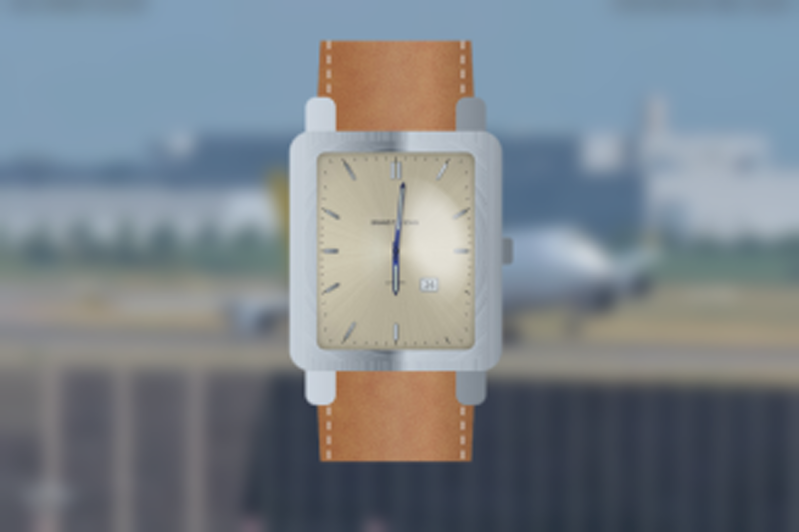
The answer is 6:01
